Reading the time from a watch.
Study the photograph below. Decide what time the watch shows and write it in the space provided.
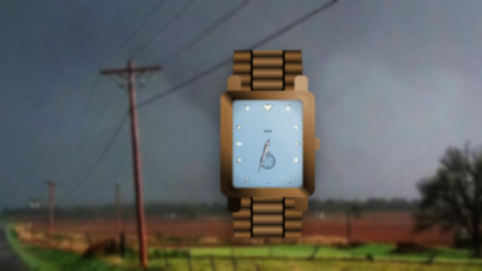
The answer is 6:33
